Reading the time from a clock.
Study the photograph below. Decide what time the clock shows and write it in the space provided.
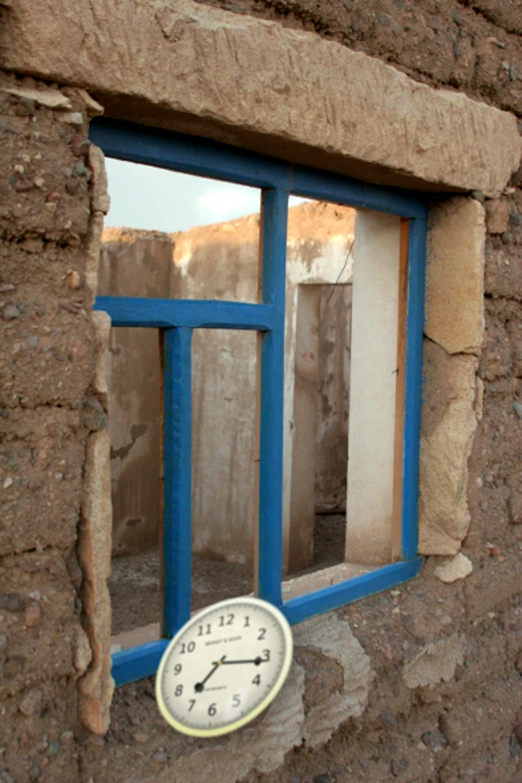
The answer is 7:16
